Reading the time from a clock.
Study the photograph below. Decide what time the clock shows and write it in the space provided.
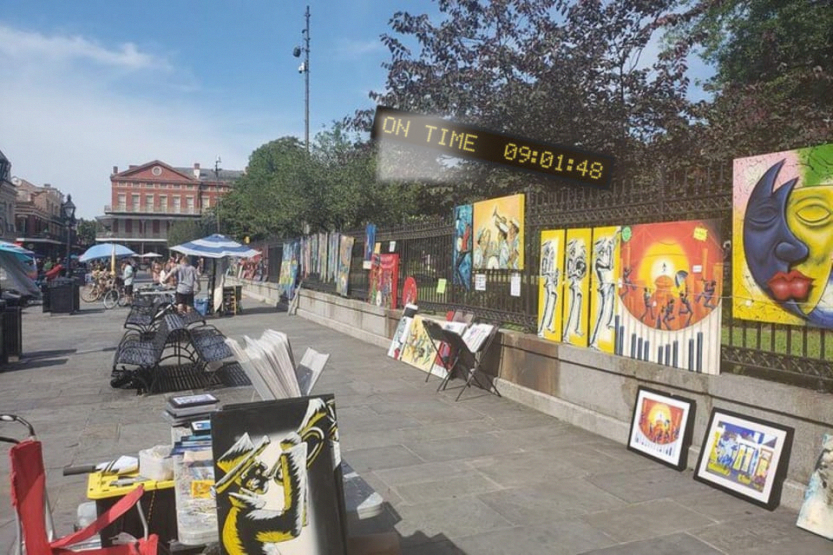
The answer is 9:01:48
